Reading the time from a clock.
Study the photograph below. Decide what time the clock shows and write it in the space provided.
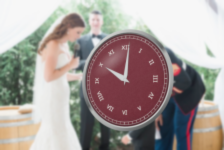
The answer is 10:01
